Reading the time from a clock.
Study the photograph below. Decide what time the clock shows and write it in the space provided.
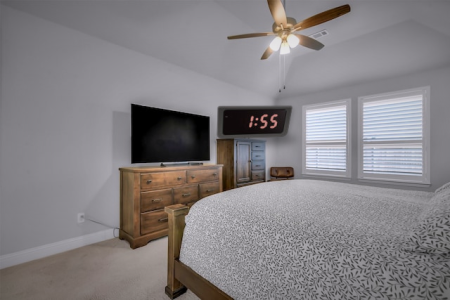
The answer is 1:55
